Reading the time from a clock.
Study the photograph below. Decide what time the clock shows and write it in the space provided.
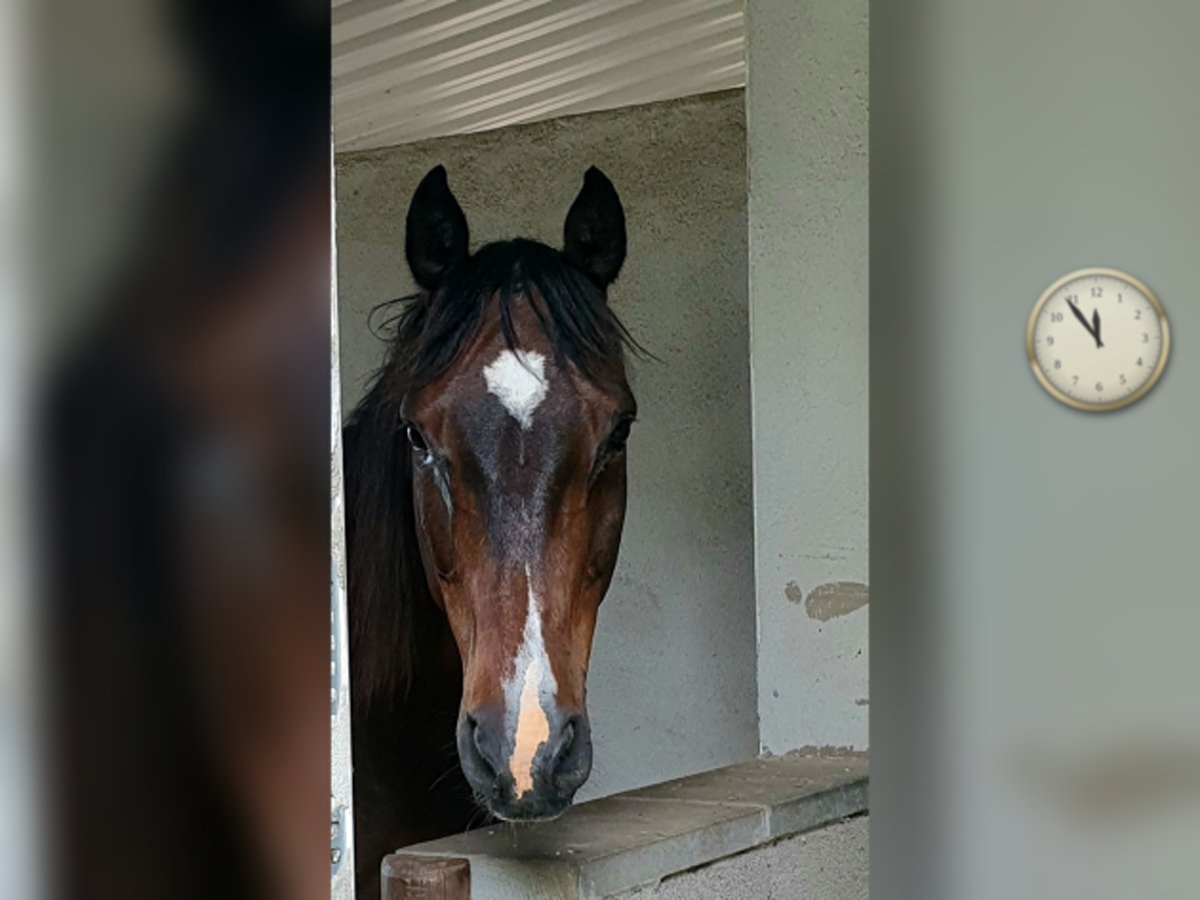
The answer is 11:54
